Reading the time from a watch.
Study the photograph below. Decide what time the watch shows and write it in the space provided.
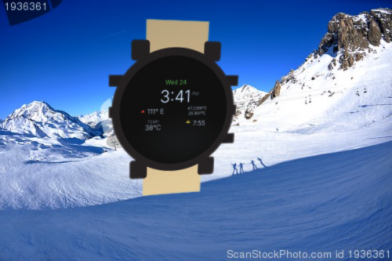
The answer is 3:41
